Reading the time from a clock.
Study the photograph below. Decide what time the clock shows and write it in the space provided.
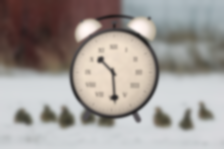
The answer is 10:29
